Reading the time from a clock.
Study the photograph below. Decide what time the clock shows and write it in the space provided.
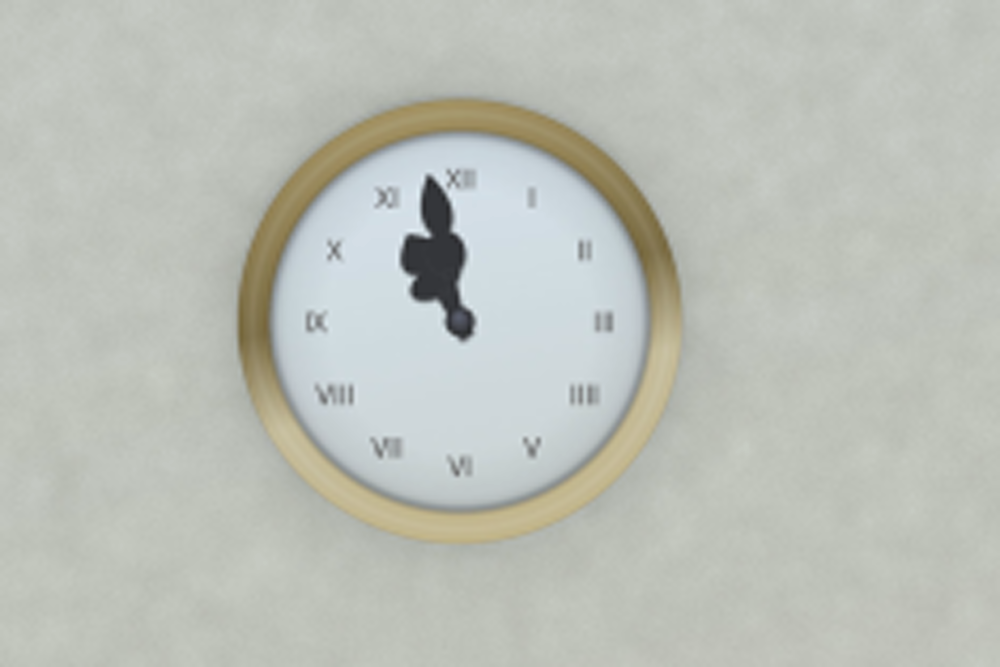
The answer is 10:58
